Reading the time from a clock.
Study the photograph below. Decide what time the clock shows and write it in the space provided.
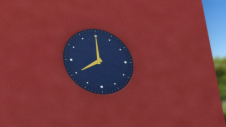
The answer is 8:00
